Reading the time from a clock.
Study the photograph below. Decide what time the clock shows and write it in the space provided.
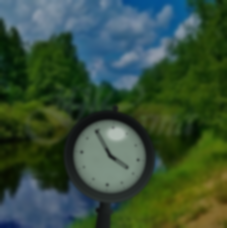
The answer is 3:54
